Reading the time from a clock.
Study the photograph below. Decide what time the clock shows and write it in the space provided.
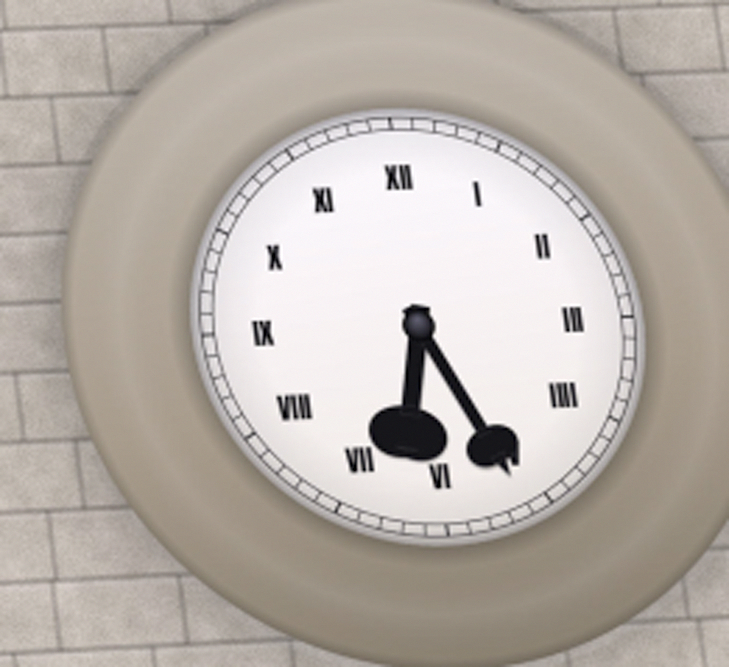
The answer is 6:26
